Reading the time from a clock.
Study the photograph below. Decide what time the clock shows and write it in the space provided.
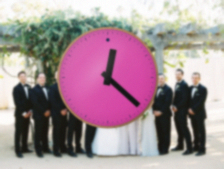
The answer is 12:22
